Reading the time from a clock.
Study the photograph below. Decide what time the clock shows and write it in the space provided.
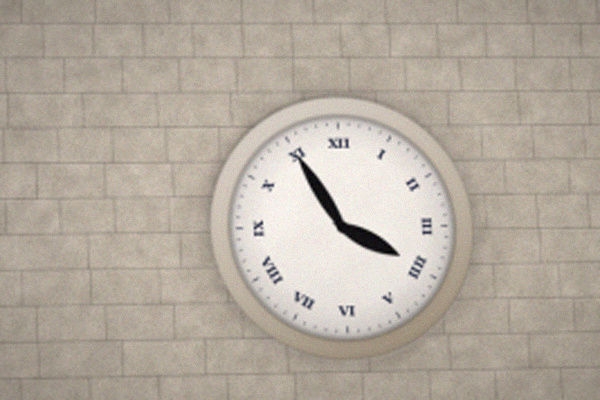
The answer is 3:55
